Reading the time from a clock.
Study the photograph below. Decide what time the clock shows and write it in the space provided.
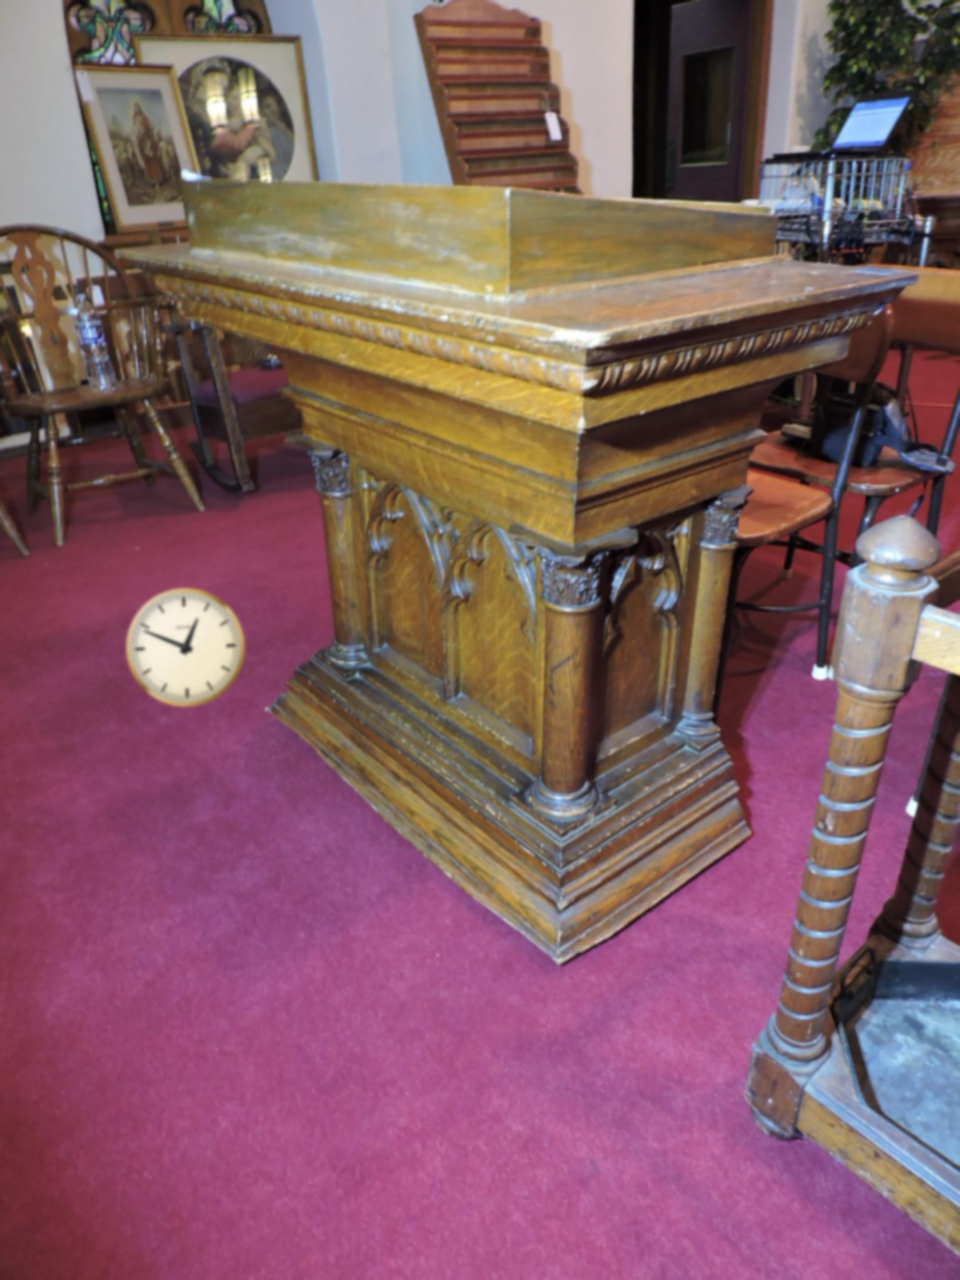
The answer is 12:49
